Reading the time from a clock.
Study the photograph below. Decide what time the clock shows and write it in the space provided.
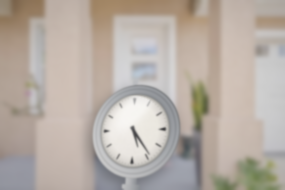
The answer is 5:24
